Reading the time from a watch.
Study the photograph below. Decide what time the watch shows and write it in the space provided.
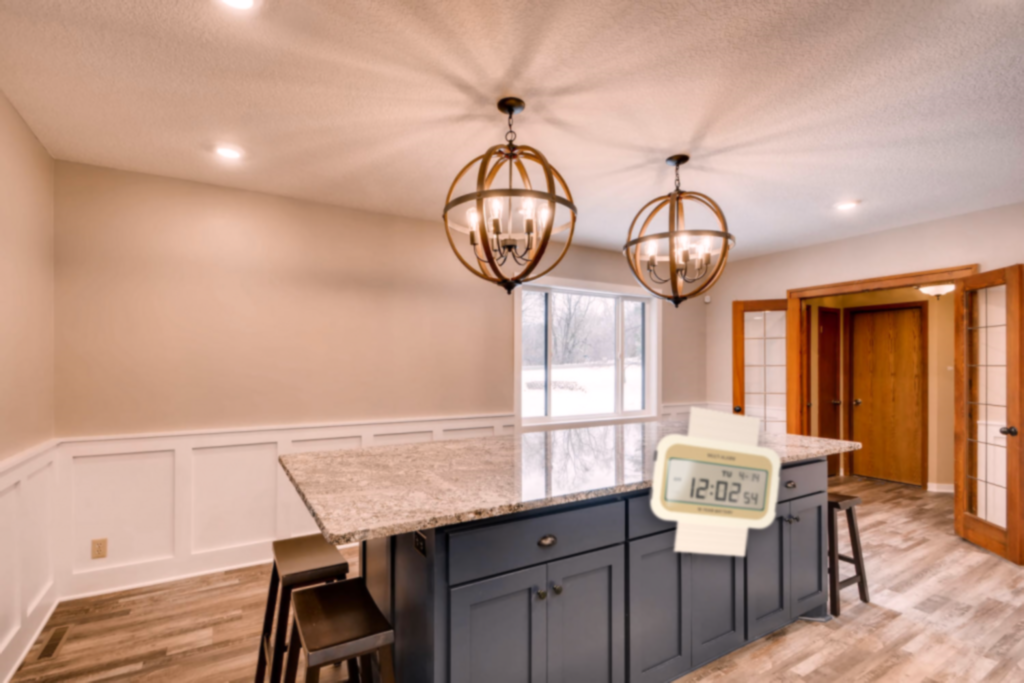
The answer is 12:02
